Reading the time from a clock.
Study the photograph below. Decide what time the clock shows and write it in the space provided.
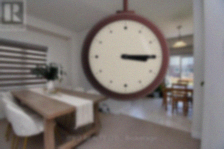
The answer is 3:15
